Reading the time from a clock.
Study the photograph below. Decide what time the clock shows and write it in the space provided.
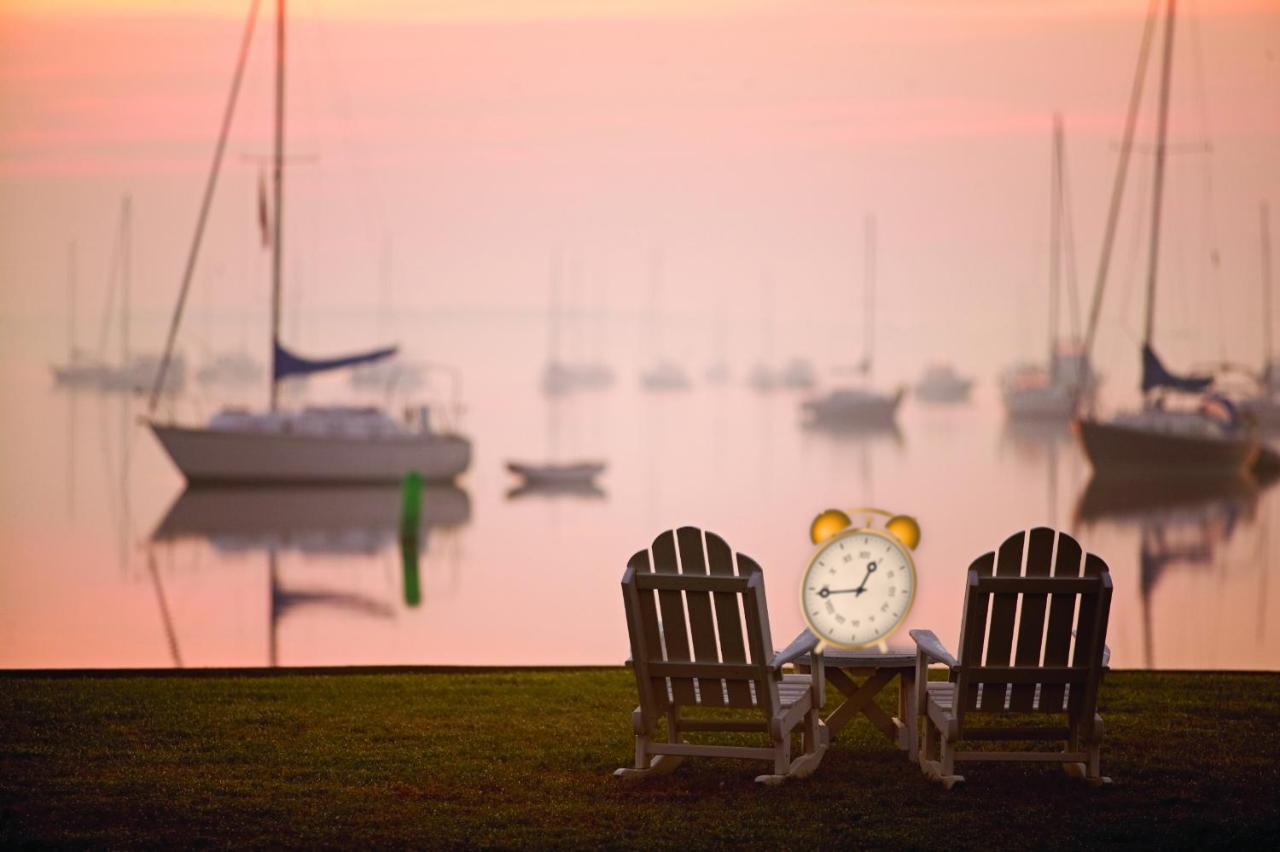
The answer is 12:44
